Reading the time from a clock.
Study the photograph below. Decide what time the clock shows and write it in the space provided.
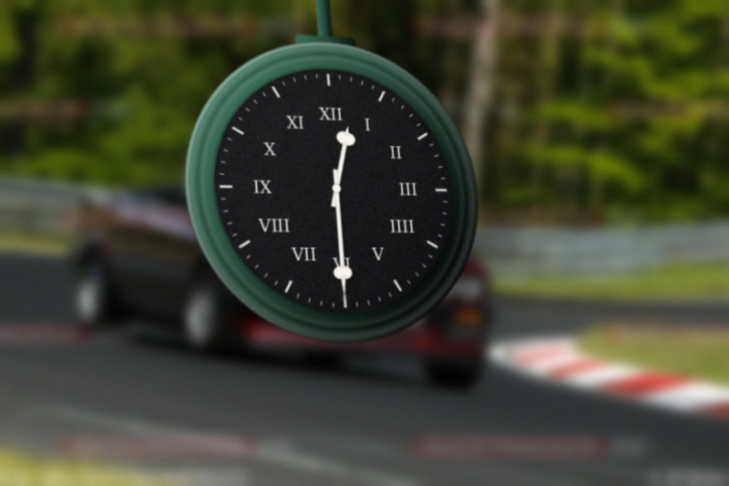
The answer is 12:30
